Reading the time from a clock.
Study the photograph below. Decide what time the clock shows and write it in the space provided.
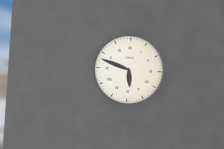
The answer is 5:48
